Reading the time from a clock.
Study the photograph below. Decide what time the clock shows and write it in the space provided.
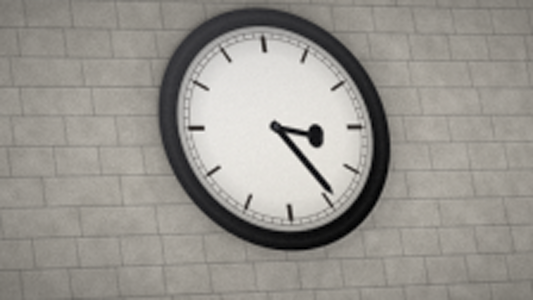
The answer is 3:24
